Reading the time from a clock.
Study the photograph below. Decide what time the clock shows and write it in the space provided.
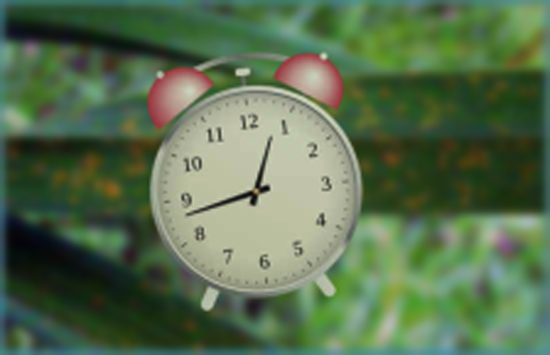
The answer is 12:43
